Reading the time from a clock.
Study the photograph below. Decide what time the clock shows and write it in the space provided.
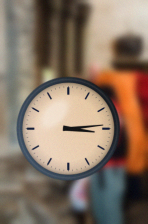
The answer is 3:14
